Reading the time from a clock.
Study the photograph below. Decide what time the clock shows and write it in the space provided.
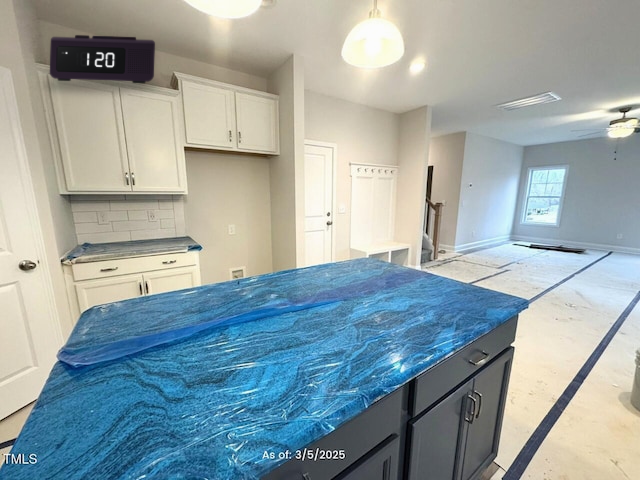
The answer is 1:20
